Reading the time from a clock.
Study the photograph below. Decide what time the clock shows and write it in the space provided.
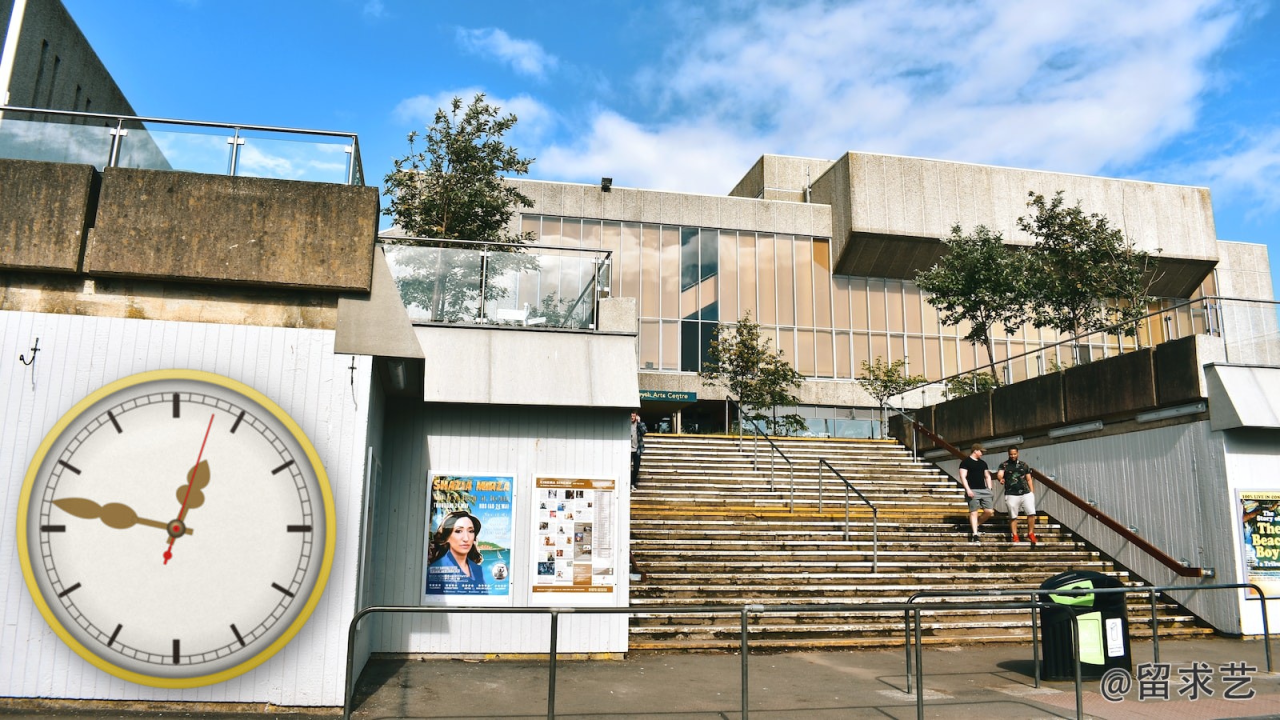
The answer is 12:47:03
